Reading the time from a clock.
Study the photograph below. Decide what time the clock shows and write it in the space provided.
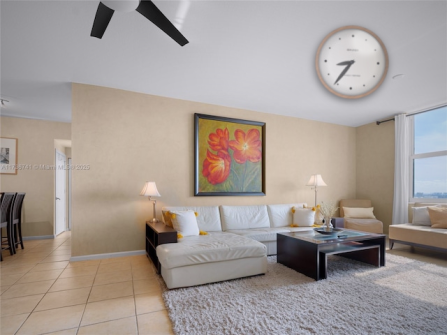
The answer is 8:36
